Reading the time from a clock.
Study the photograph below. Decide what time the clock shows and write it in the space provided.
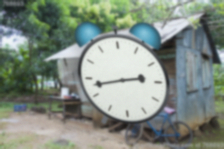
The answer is 2:43
